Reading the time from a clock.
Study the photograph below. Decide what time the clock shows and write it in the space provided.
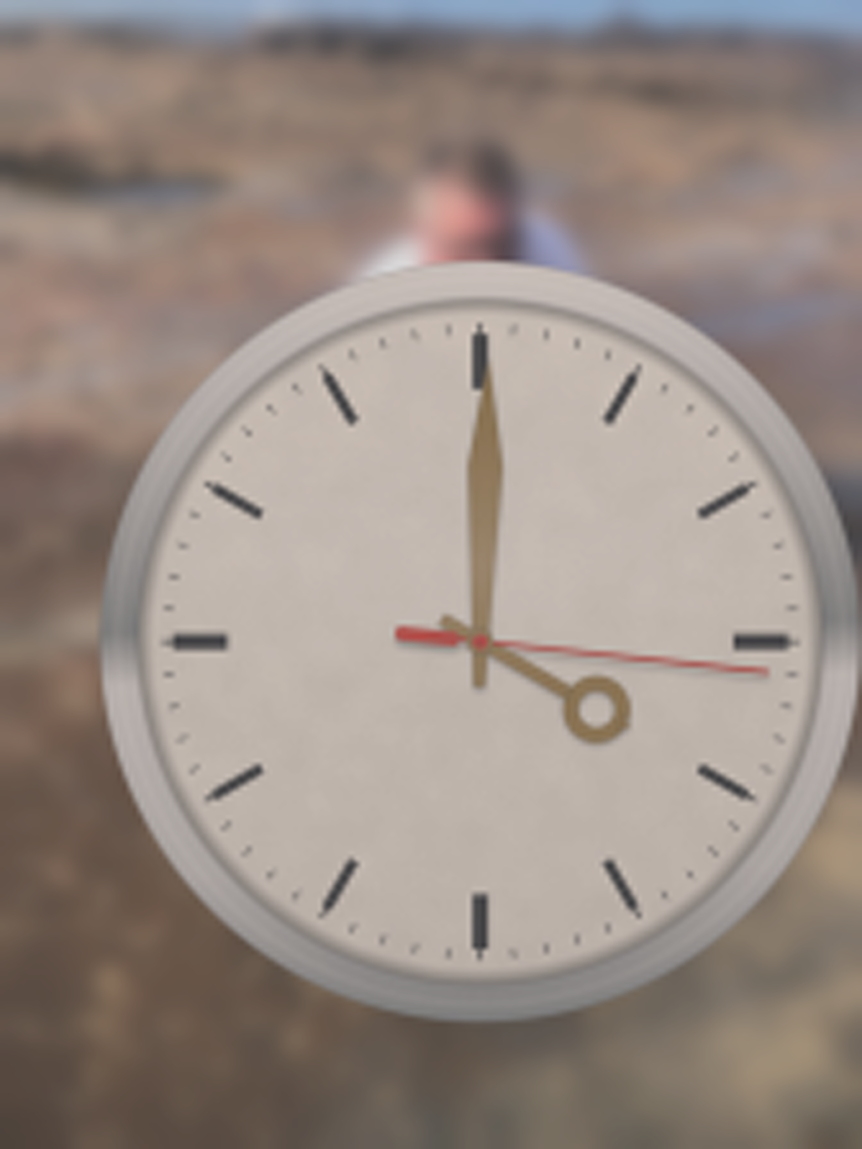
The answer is 4:00:16
